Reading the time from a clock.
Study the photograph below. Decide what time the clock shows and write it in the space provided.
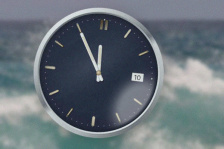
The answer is 11:55
